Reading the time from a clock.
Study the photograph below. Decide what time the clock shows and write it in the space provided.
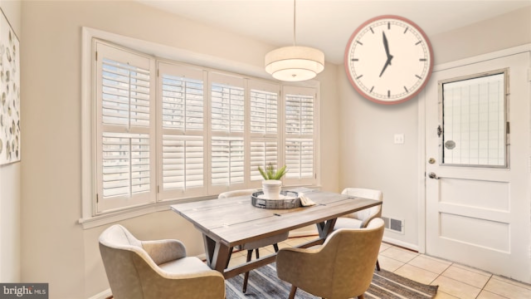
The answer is 6:58
